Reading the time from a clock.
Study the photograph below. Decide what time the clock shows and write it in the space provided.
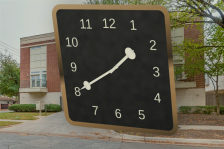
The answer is 1:40
